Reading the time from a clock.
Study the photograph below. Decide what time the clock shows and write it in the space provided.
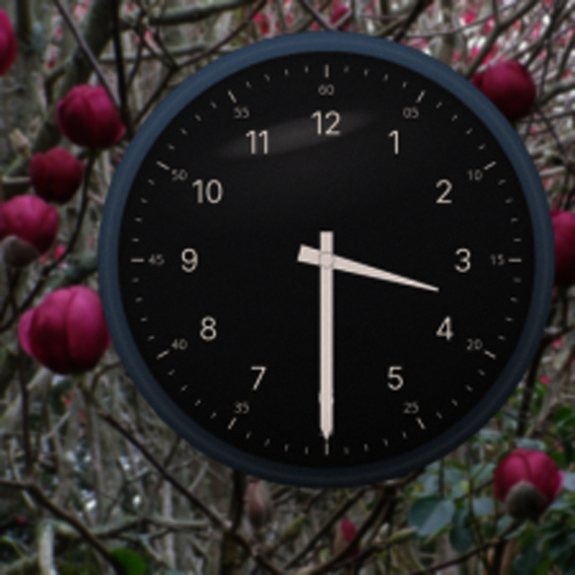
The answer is 3:30
